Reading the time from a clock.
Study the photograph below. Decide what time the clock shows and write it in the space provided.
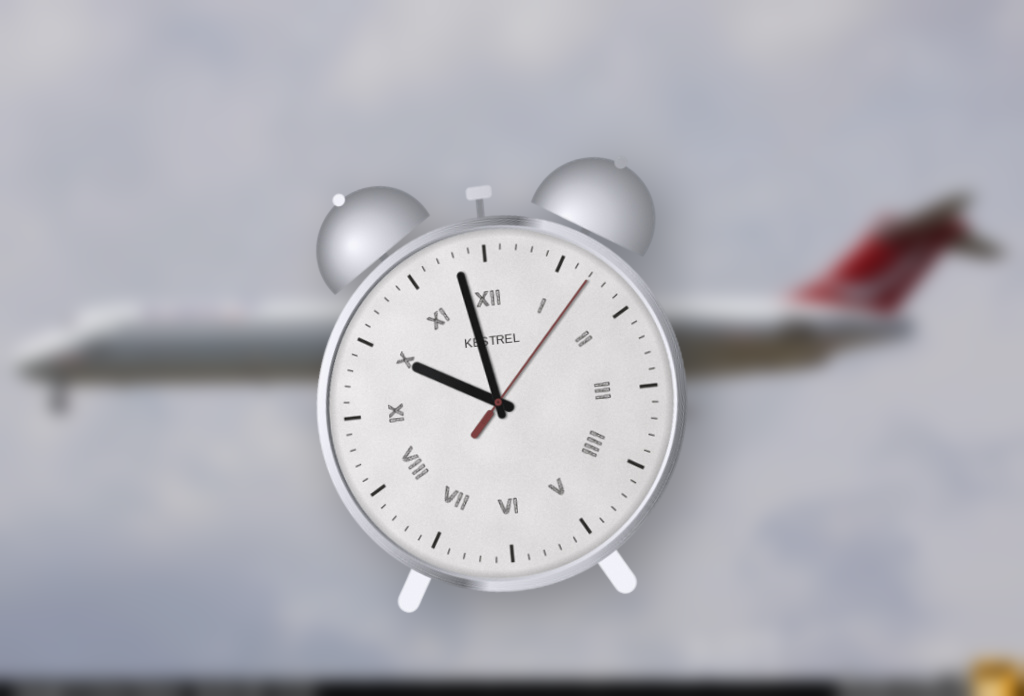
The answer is 9:58:07
